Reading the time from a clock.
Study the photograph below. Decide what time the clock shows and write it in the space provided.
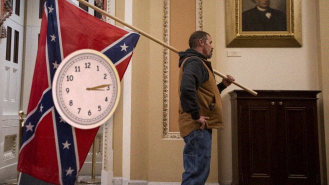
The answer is 3:14
